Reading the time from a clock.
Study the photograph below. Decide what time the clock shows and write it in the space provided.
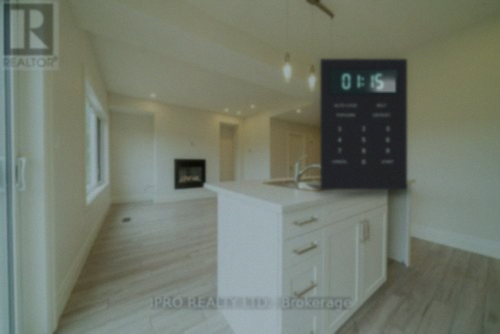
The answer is 1:15
